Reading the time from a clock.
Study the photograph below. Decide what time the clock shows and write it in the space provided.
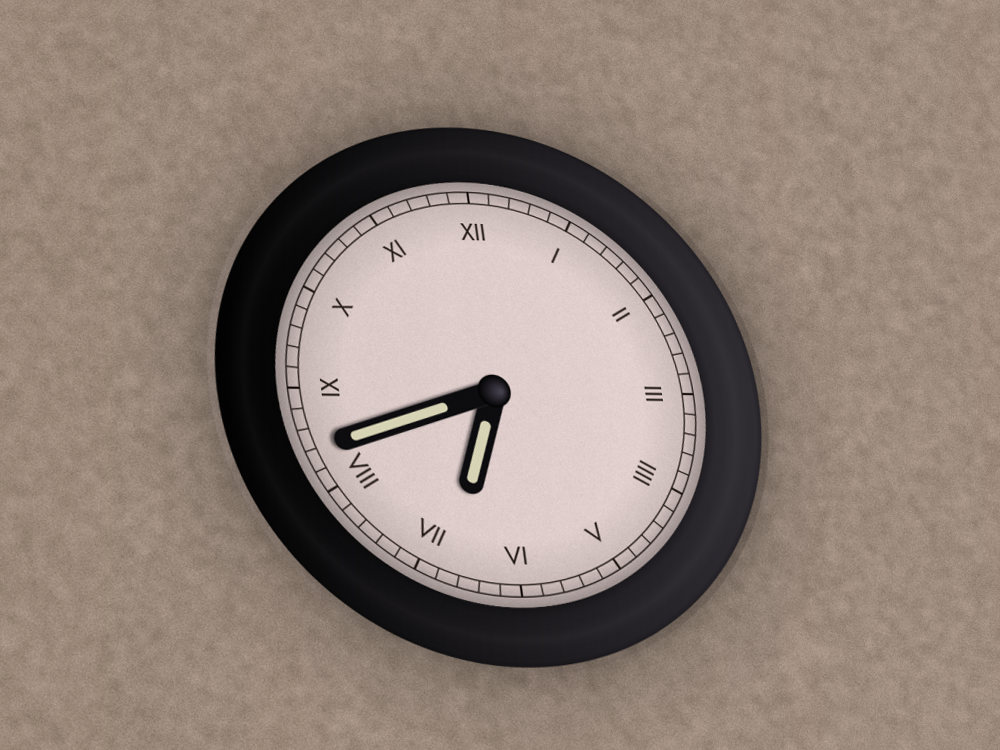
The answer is 6:42
